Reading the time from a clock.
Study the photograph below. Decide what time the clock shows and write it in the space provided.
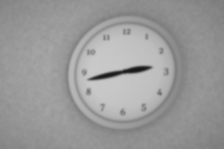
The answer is 2:43
